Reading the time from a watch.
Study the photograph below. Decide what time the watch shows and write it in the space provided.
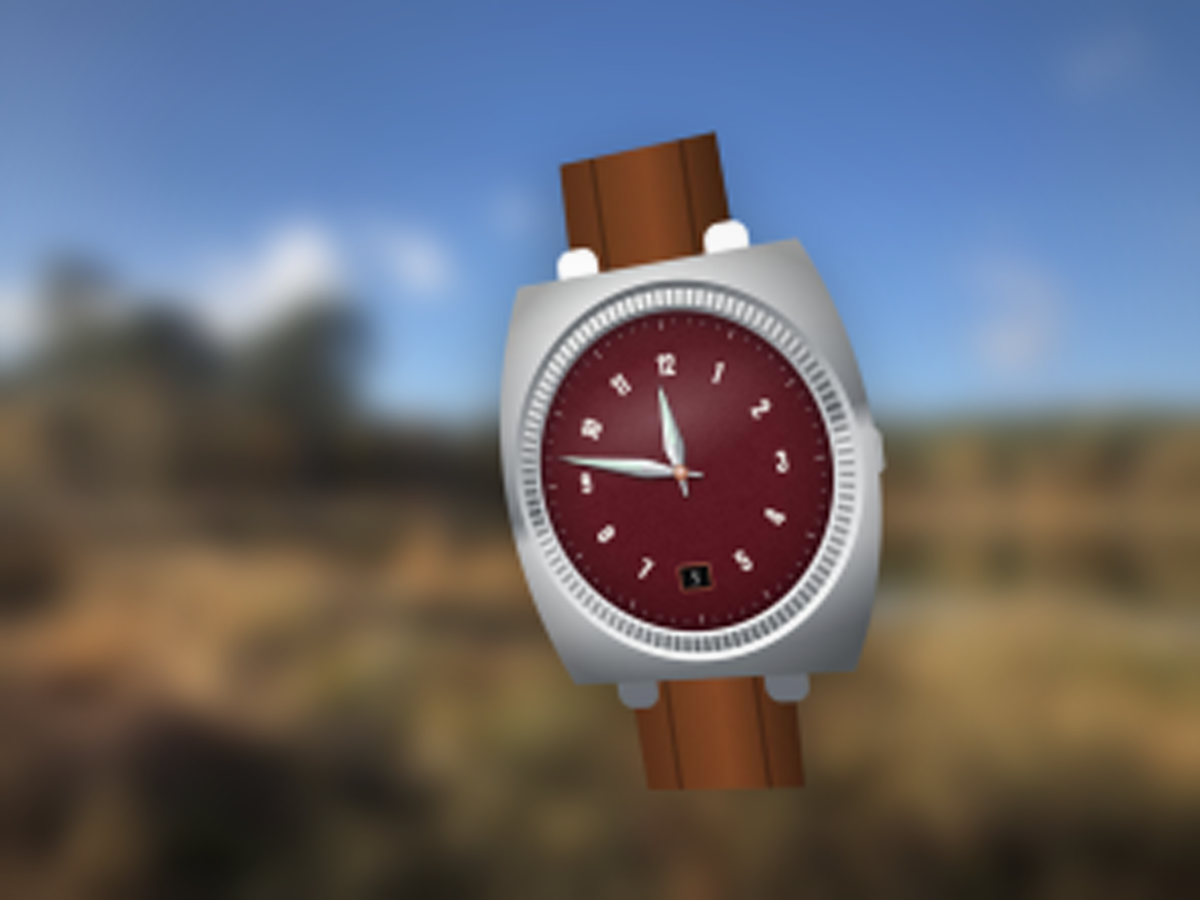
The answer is 11:47
